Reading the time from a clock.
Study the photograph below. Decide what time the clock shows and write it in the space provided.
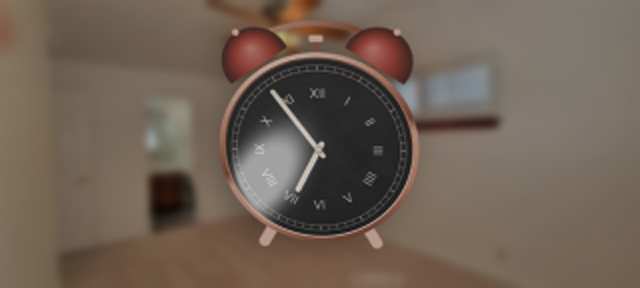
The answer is 6:54
